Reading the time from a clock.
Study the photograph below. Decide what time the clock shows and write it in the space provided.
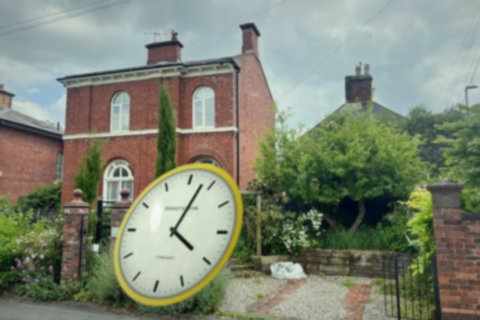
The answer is 4:03
